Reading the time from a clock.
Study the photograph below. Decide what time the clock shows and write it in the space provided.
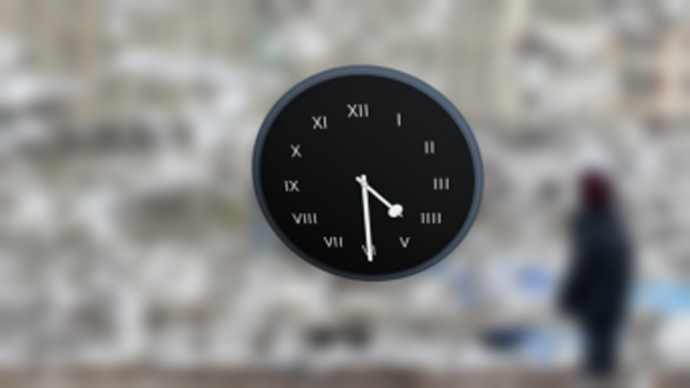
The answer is 4:30
